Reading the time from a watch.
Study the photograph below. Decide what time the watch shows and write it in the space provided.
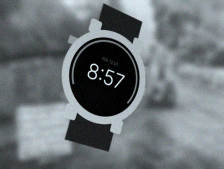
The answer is 8:57
